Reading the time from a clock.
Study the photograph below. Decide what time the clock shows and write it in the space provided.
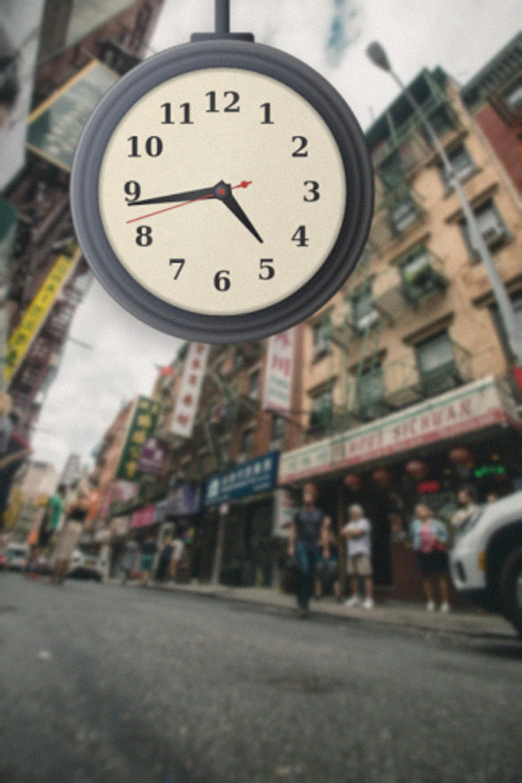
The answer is 4:43:42
